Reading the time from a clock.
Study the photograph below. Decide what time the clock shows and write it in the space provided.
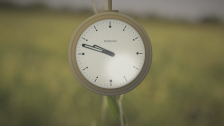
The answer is 9:48
